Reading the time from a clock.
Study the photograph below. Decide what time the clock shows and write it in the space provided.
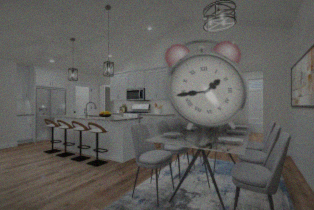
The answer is 1:44
